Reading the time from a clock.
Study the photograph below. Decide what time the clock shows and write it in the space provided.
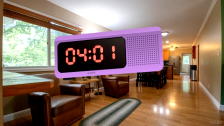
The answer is 4:01
